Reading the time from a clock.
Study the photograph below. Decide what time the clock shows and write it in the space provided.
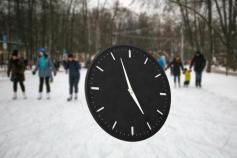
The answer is 4:57
